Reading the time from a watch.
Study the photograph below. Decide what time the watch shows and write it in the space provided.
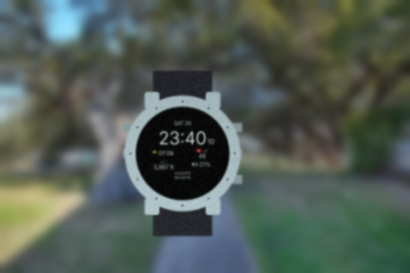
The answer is 23:40
